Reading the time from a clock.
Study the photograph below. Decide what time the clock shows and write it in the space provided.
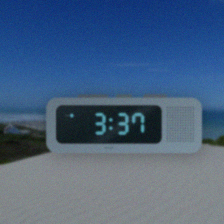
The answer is 3:37
